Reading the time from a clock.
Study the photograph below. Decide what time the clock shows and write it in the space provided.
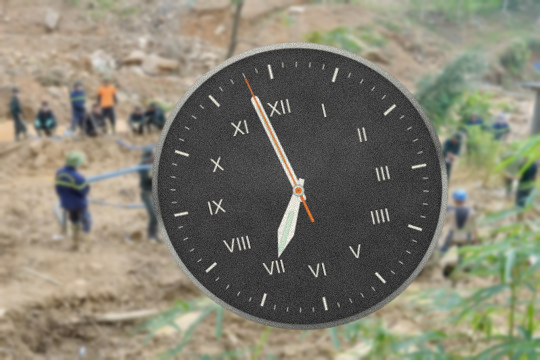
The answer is 6:57:58
